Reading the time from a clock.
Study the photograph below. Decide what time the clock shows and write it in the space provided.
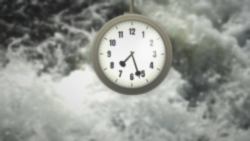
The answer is 7:27
